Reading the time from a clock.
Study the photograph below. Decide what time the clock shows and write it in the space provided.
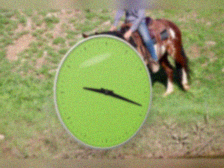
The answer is 9:18
